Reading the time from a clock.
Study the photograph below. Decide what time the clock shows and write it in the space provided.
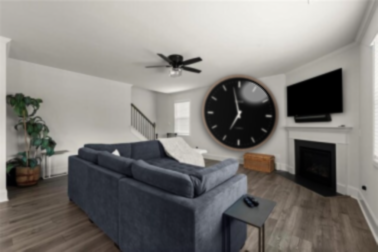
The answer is 6:58
